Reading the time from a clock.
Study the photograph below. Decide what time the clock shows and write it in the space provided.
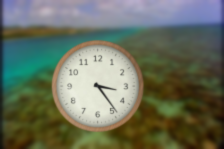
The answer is 3:24
